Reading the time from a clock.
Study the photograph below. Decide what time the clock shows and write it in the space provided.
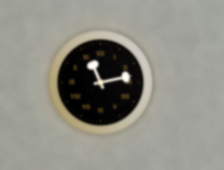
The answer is 11:13
